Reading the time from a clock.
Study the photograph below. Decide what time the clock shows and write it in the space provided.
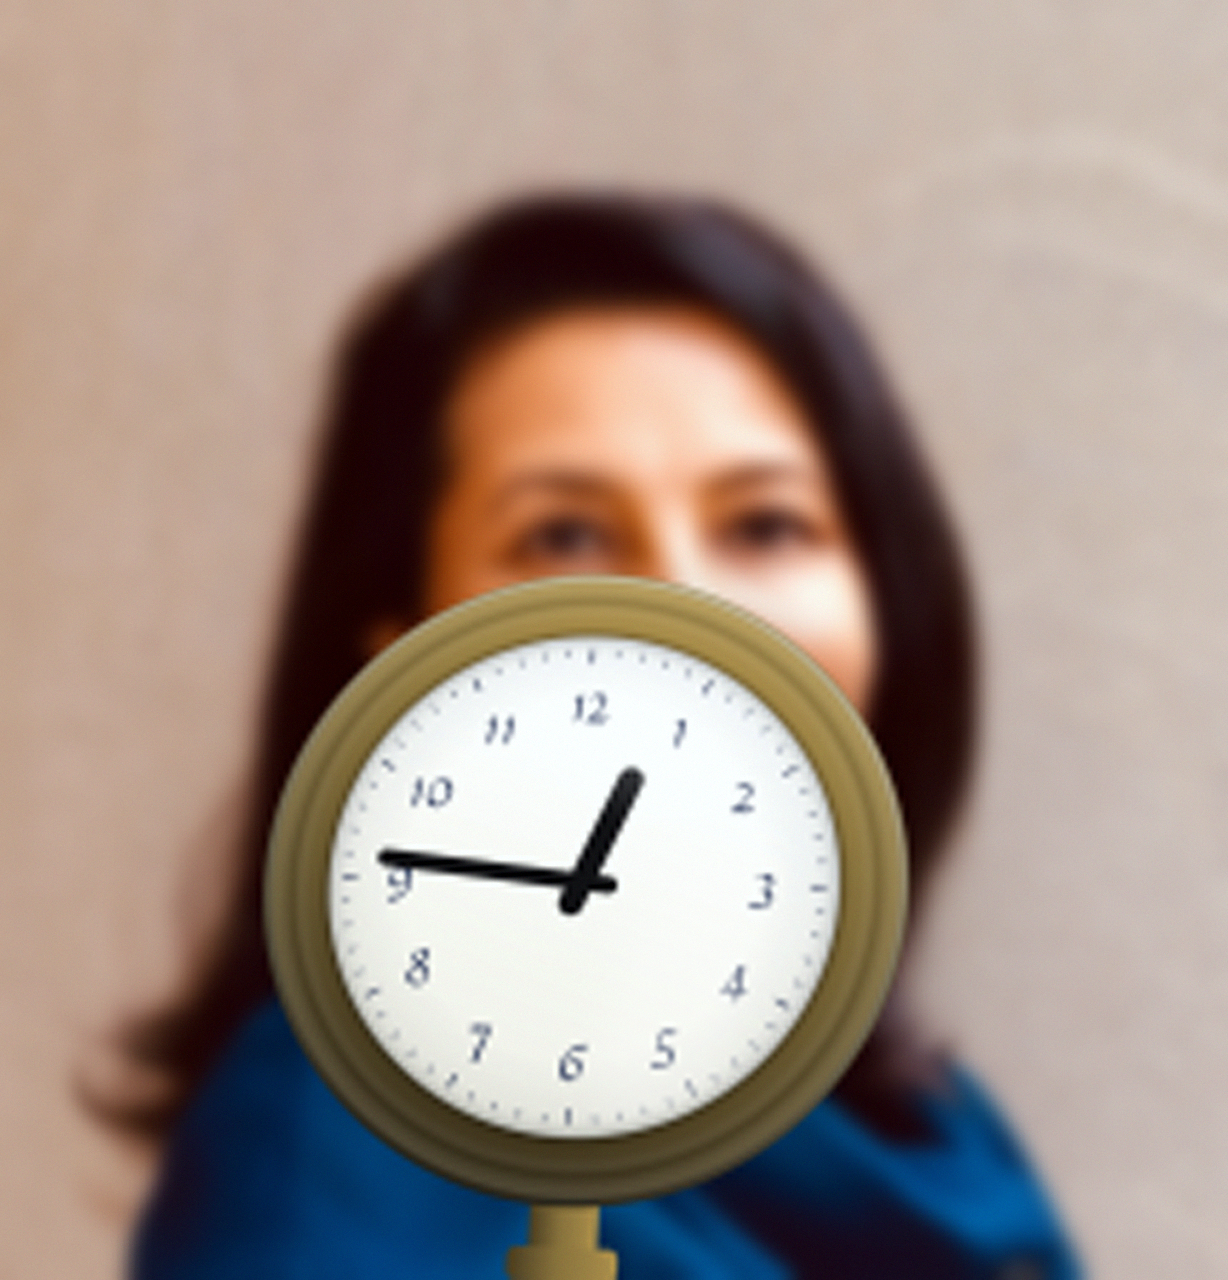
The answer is 12:46
